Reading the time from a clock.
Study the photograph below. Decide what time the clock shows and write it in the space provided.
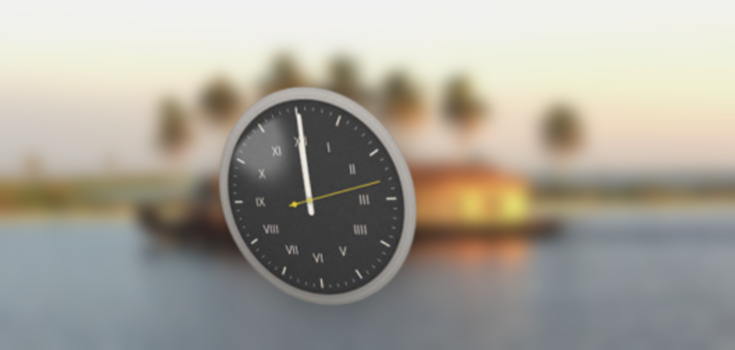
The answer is 12:00:13
